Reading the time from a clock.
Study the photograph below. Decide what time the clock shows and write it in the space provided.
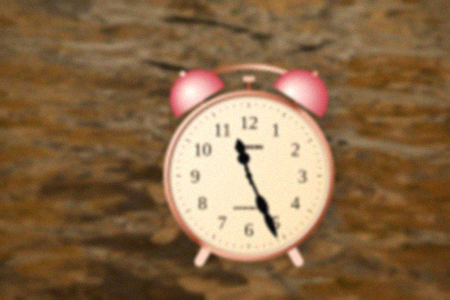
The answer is 11:26
